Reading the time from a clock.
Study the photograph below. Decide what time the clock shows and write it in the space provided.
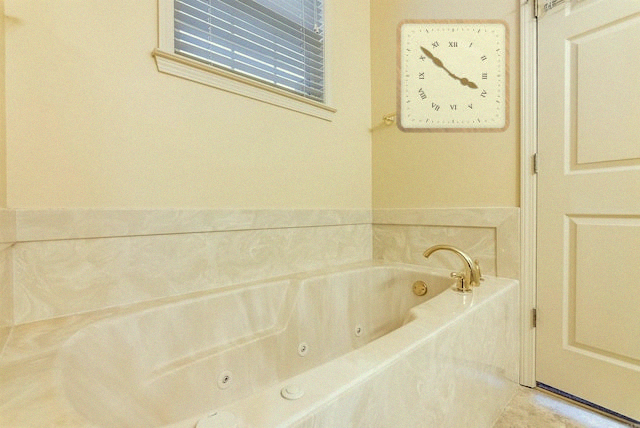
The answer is 3:52
